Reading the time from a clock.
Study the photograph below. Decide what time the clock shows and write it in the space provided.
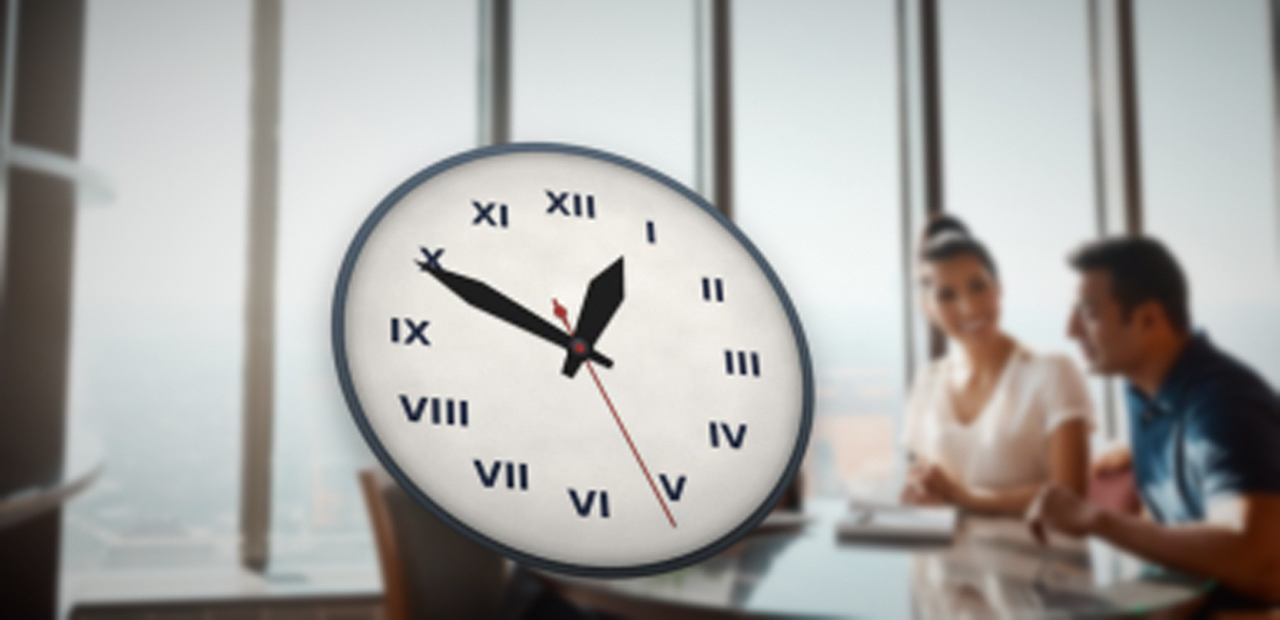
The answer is 12:49:26
